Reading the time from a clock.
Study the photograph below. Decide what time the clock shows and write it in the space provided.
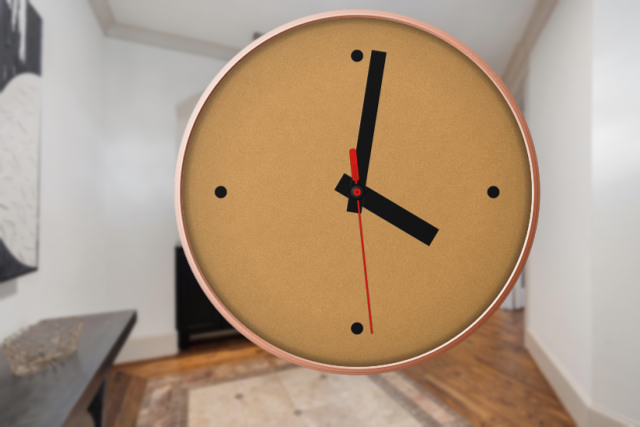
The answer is 4:01:29
